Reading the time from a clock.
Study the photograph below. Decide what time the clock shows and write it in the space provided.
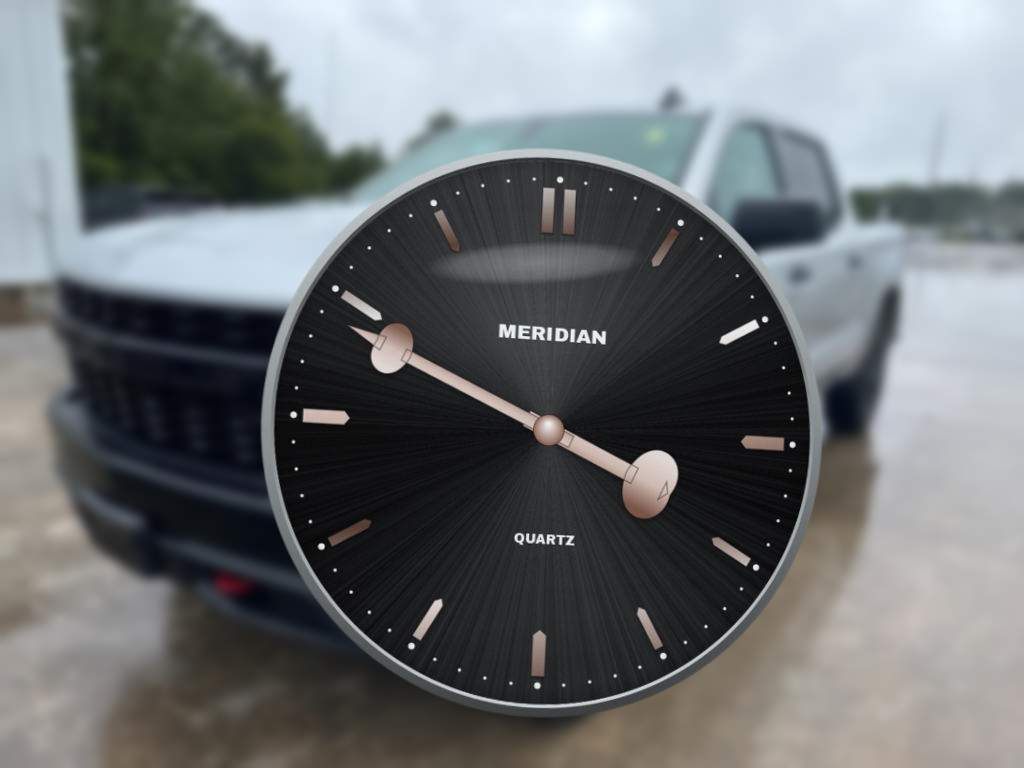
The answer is 3:49
